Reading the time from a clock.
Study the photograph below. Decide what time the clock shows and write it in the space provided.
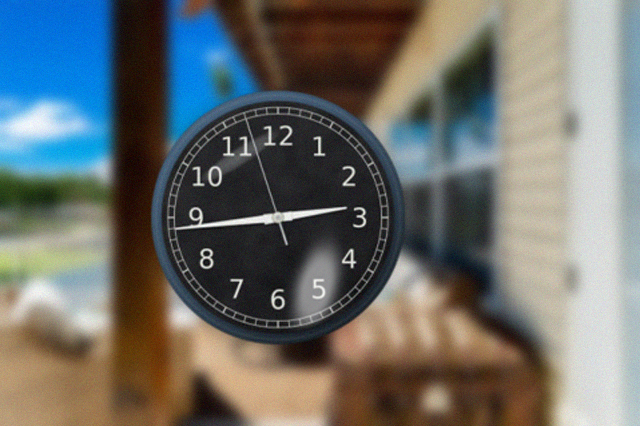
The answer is 2:43:57
